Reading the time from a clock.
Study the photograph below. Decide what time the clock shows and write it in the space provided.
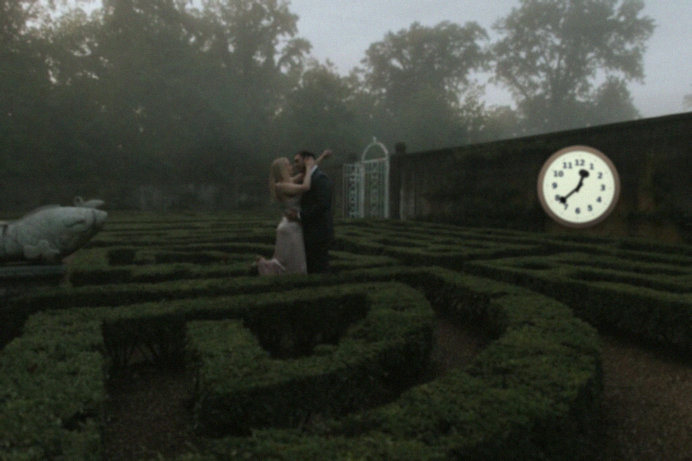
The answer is 12:38
